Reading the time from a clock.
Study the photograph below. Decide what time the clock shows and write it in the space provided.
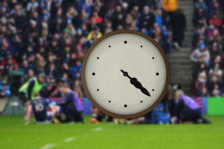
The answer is 4:22
